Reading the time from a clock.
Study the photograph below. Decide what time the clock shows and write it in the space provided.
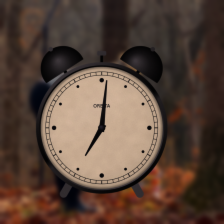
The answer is 7:01
